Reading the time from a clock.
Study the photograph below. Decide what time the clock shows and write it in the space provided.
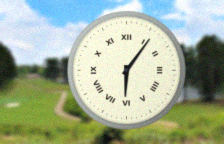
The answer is 6:06
